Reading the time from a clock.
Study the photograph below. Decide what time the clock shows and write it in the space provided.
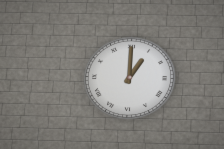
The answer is 1:00
